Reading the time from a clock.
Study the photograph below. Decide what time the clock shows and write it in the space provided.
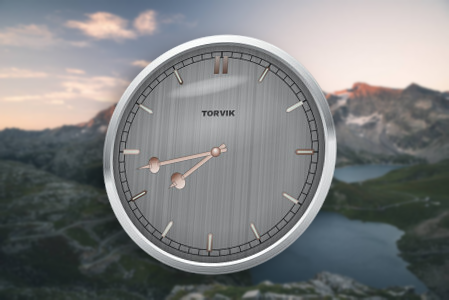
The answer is 7:43
